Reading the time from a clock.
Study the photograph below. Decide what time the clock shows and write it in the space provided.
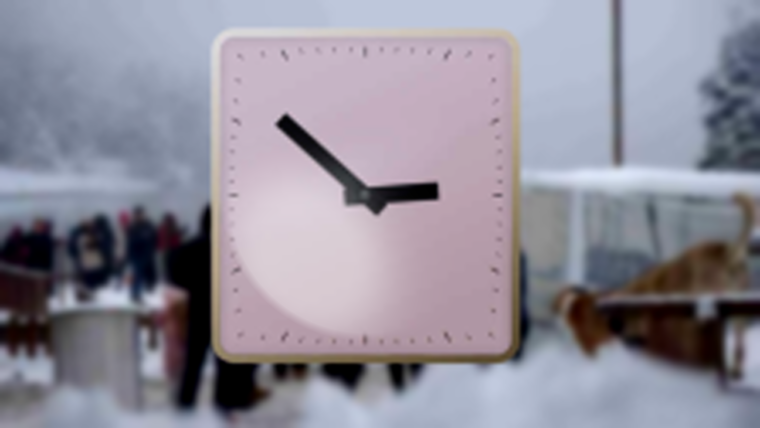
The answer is 2:52
